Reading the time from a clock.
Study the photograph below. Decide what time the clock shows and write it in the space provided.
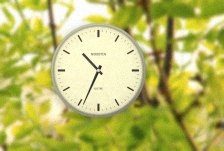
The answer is 10:34
